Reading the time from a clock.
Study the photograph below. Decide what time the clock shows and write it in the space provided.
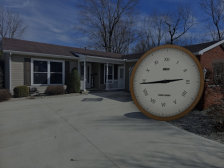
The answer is 2:44
